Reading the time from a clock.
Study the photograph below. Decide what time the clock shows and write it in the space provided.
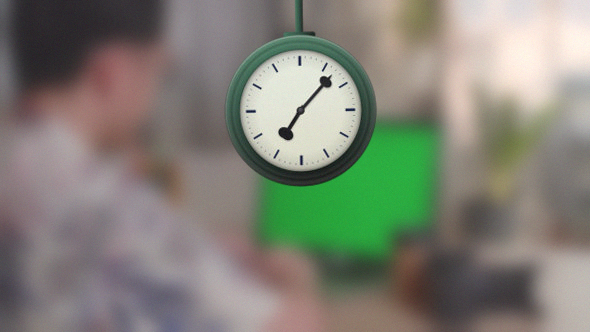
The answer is 7:07
